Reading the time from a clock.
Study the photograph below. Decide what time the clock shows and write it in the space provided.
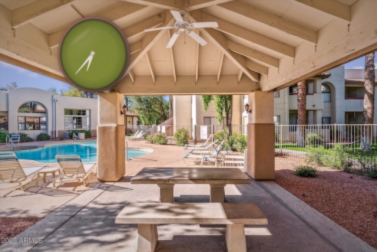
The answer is 6:37
